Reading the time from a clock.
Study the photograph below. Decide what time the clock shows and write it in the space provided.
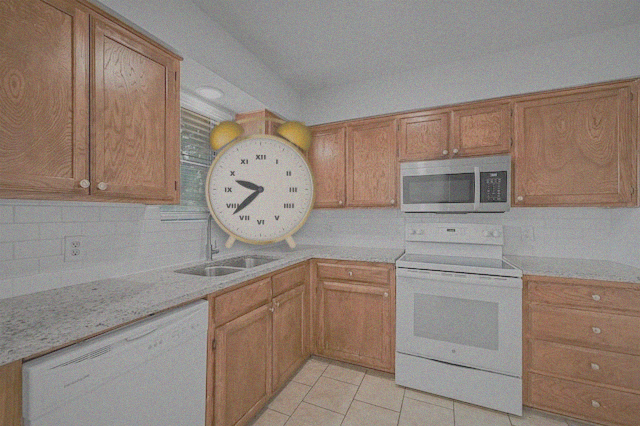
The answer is 9:38
